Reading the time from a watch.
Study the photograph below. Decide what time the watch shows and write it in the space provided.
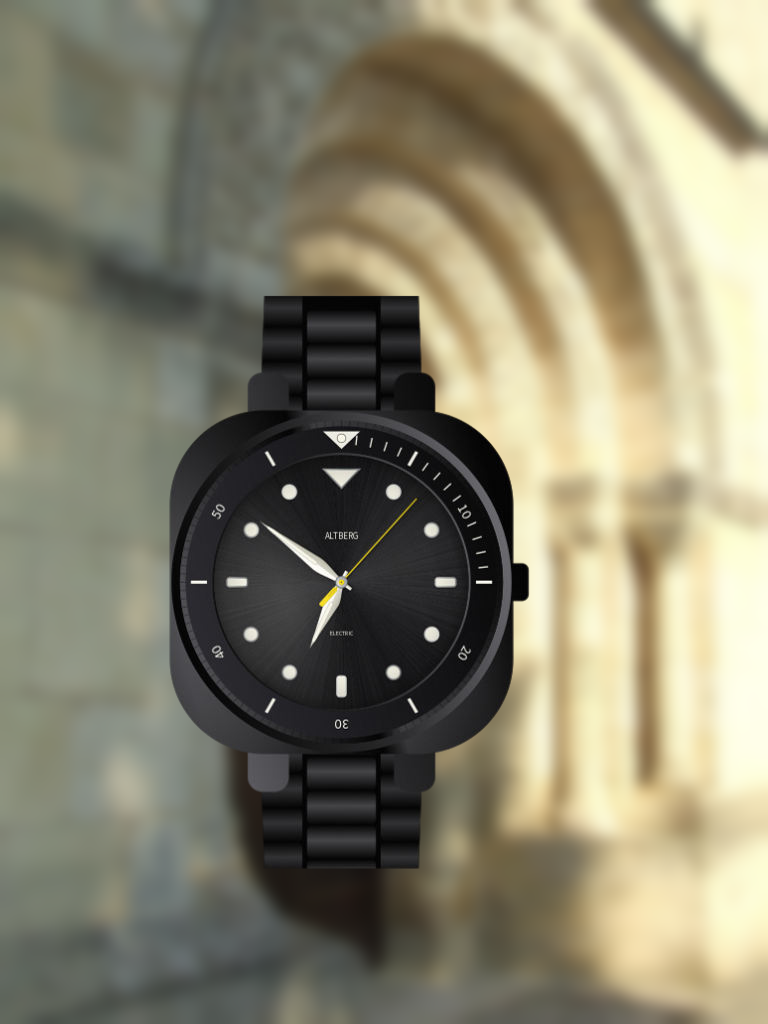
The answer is 6:51:07
